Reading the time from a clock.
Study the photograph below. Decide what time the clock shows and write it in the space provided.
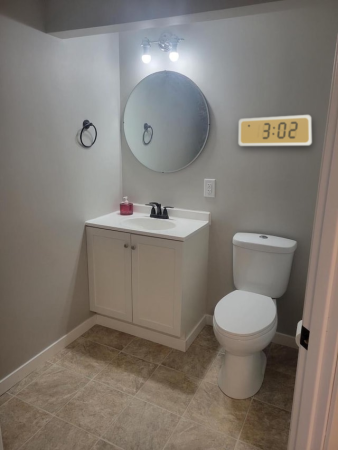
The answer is 3:02
